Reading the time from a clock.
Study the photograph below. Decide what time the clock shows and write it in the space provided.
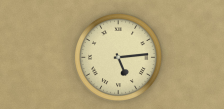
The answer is 5:14
